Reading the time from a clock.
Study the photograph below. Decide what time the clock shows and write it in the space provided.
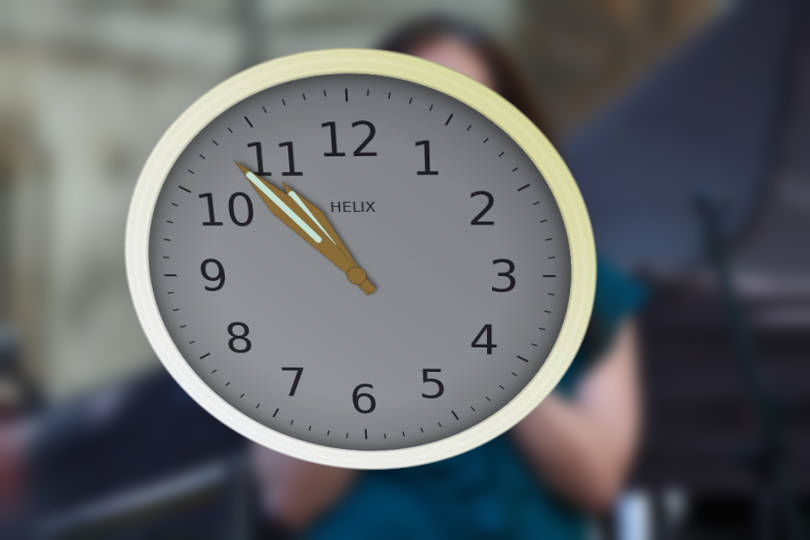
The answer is 10:53
